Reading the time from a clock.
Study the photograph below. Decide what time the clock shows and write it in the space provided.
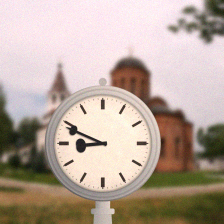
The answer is 8:49
